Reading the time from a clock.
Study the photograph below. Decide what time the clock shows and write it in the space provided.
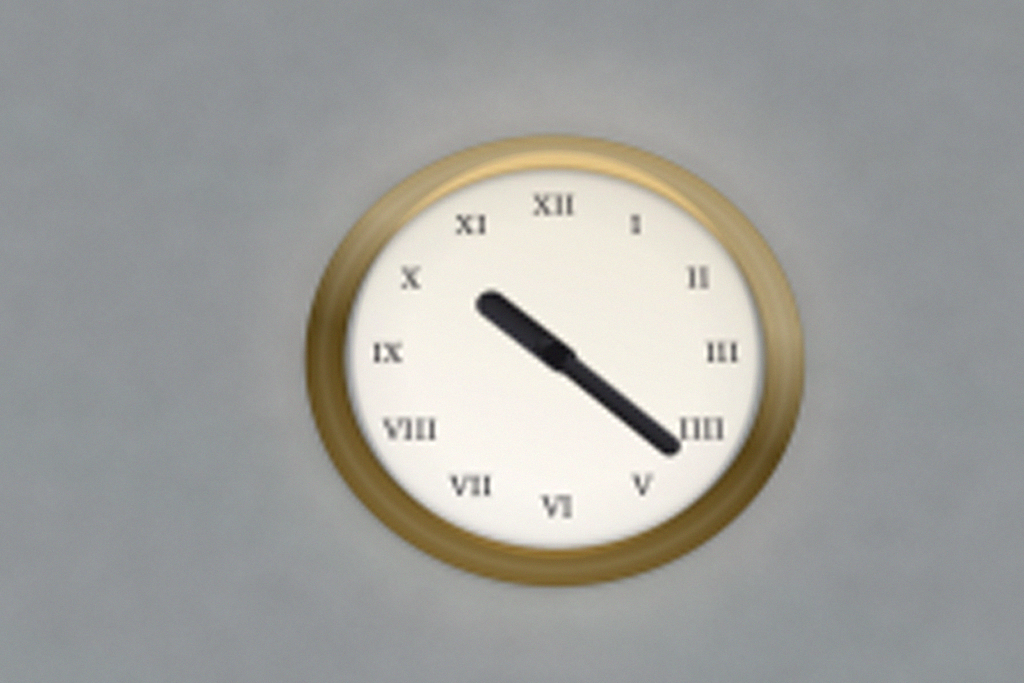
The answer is 10:22
